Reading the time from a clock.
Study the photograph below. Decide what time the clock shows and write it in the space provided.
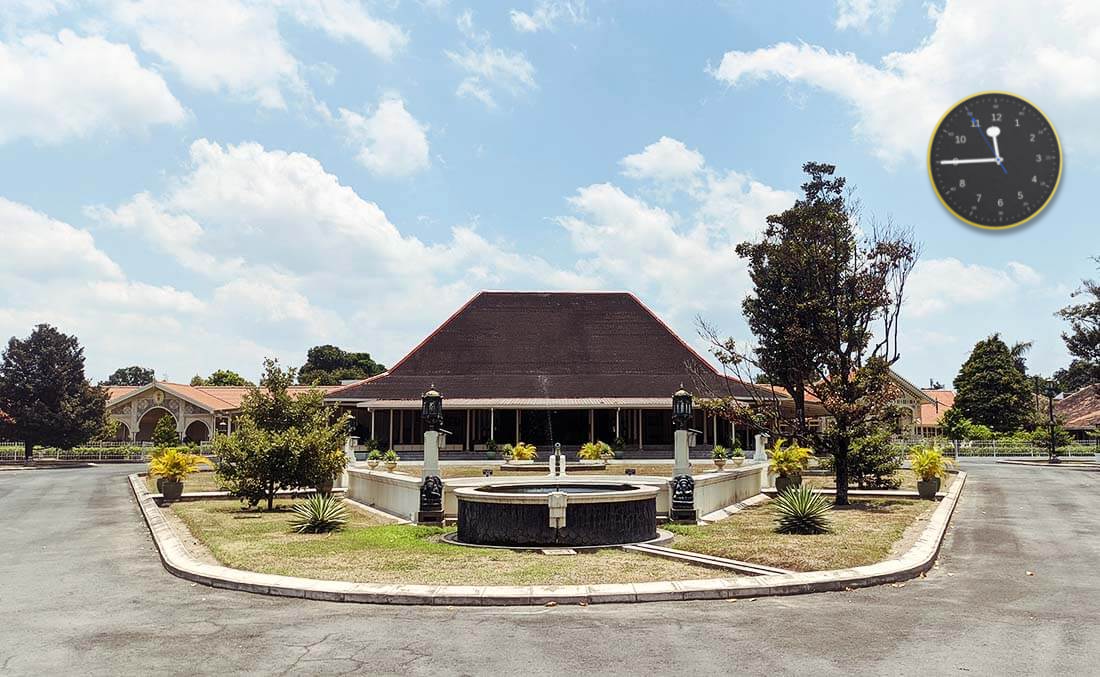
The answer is 11:44:55
